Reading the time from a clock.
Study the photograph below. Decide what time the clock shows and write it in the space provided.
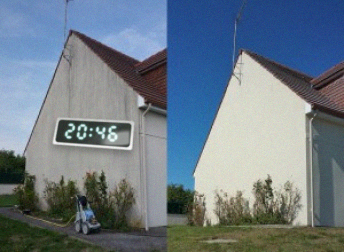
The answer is 20:46
